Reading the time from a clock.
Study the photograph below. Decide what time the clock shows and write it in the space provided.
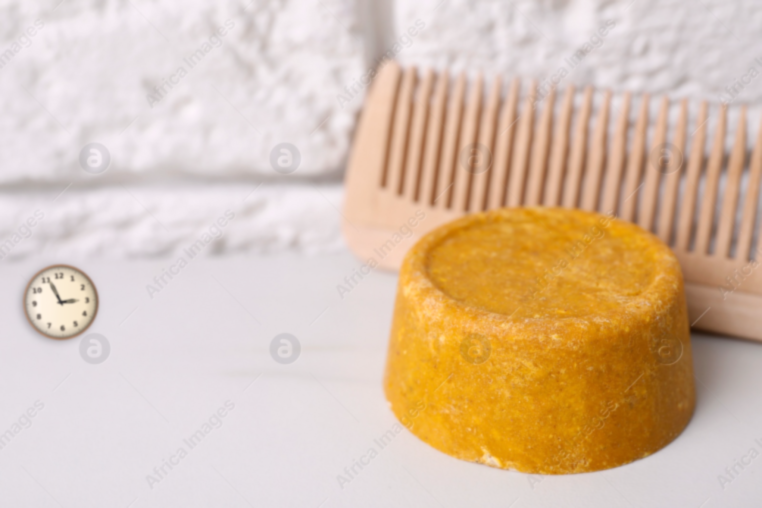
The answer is 2:56
